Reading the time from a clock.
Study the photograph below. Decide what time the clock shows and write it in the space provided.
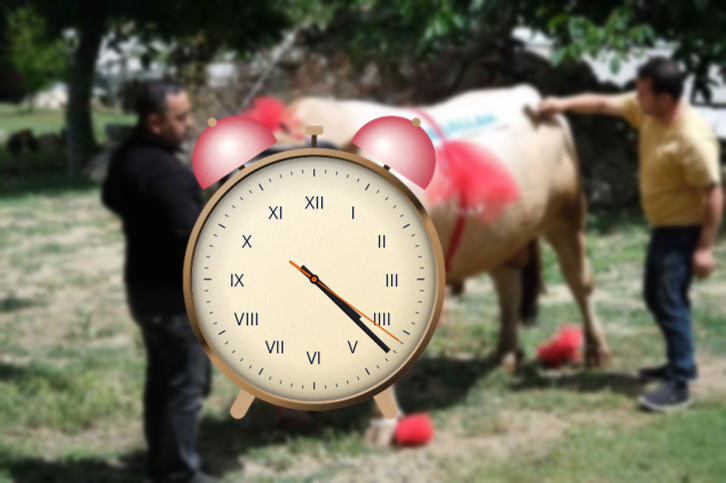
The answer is 4:22:21
